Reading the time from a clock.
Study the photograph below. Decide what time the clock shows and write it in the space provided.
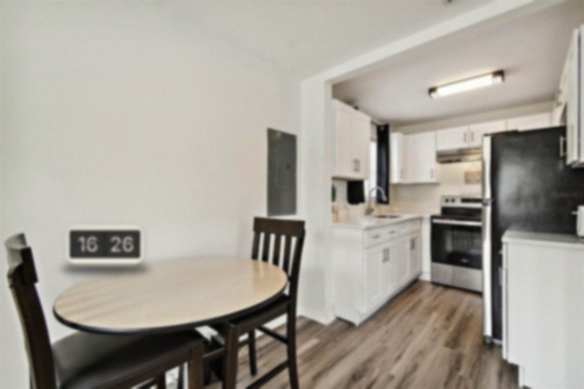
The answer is 16:26
